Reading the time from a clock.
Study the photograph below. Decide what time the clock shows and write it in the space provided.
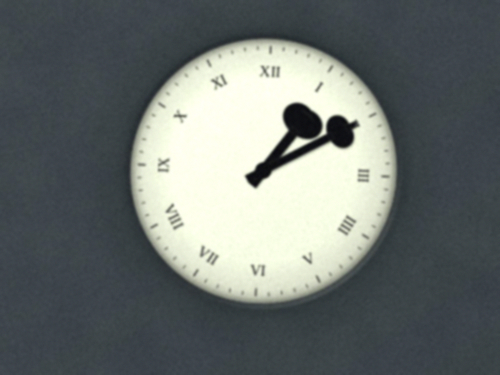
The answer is 1:10
